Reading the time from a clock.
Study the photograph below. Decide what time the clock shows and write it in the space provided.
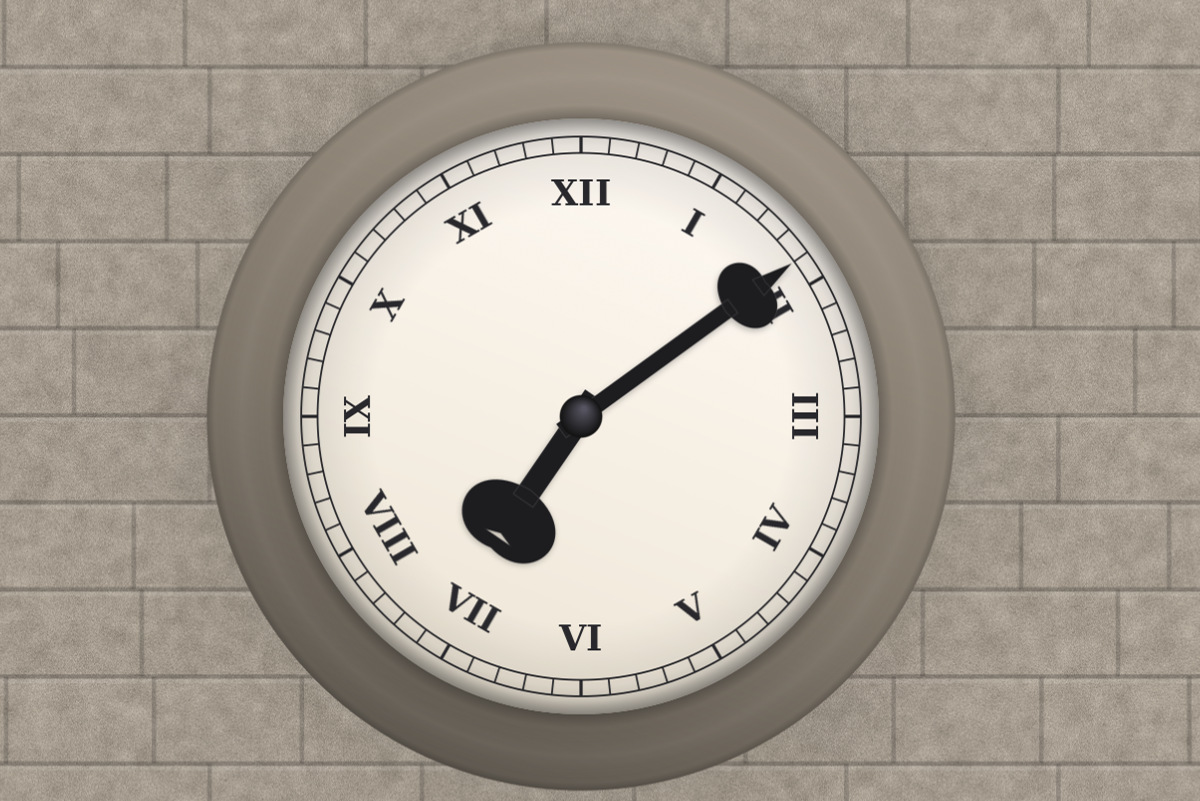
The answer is 7:09
